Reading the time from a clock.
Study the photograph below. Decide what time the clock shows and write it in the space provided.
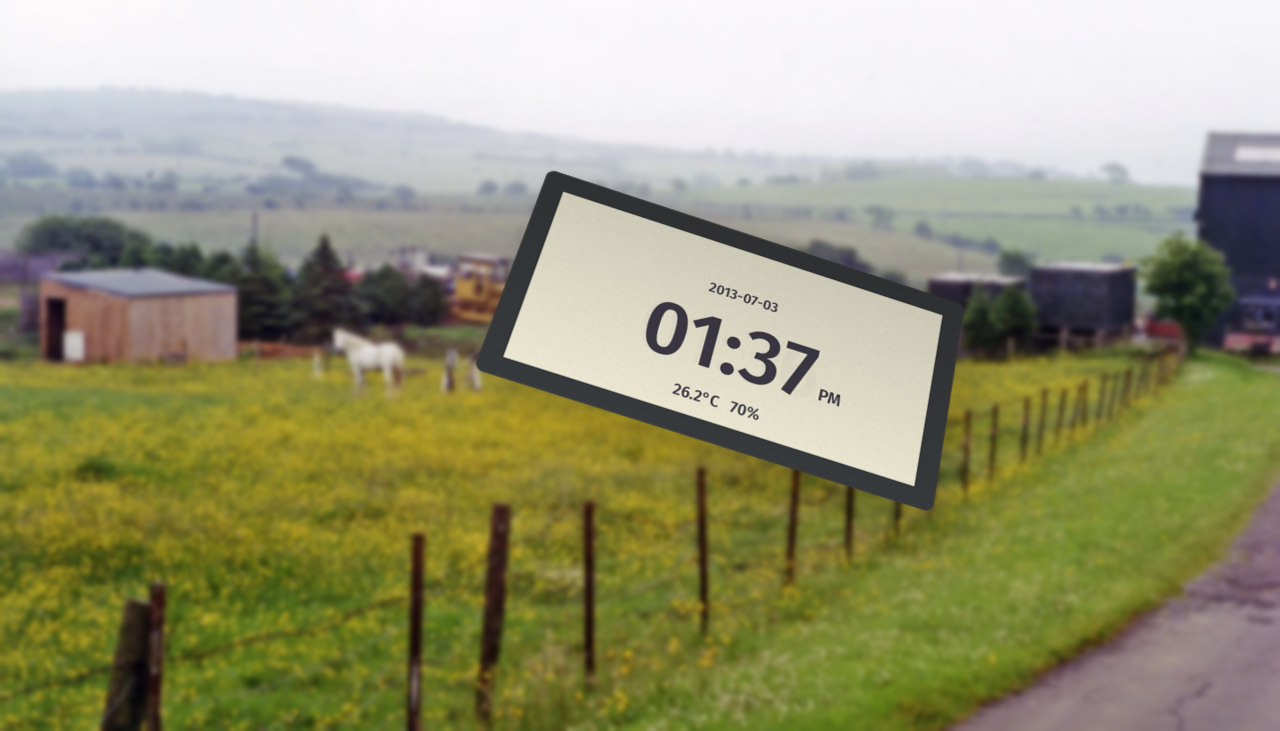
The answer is 1:37
